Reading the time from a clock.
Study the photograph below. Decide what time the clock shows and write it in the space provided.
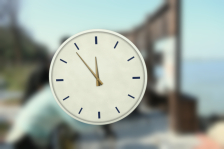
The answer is 11:54
